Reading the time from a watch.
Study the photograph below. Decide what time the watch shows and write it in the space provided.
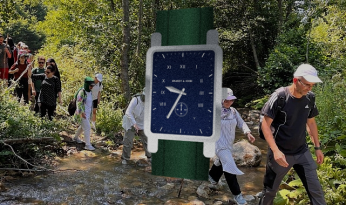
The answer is 9:35
